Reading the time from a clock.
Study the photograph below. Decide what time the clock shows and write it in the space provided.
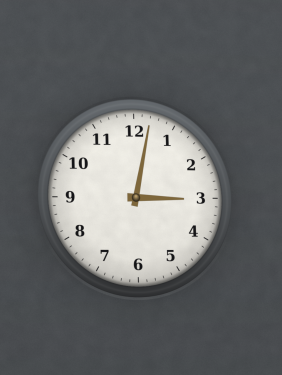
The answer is 3:02
